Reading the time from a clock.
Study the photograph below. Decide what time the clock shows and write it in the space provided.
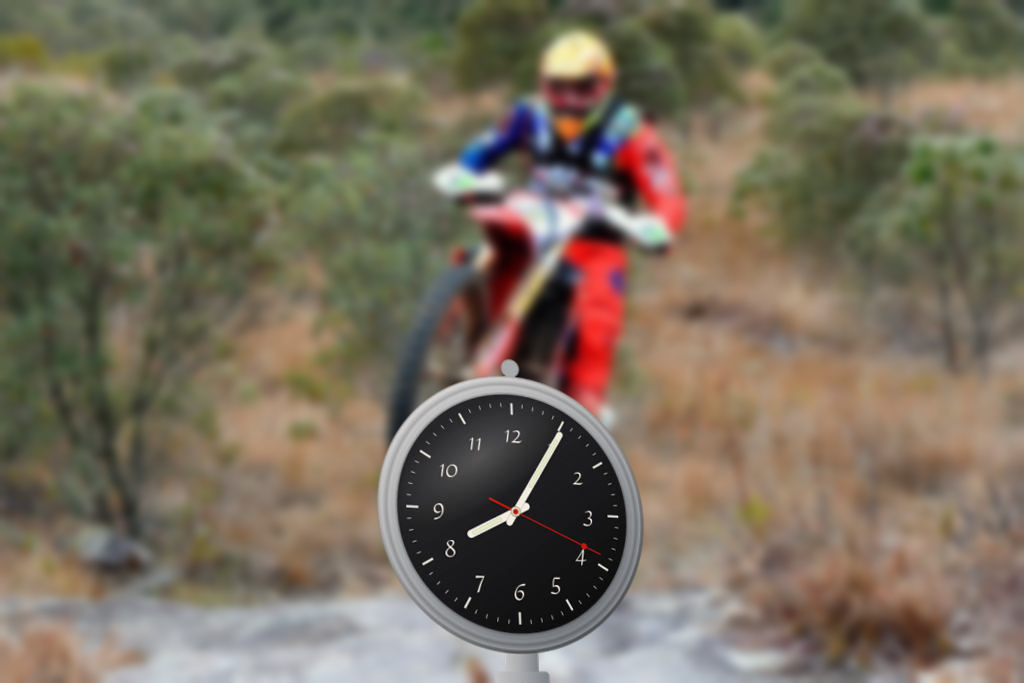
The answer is 8:05:19
